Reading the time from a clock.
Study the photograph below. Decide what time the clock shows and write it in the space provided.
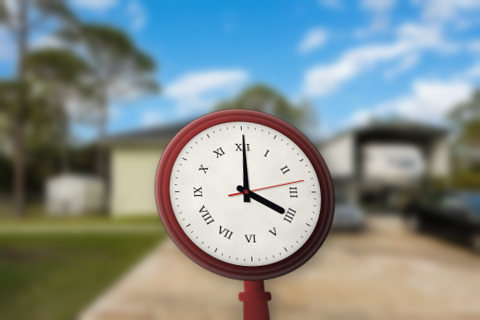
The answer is 4:00:13
